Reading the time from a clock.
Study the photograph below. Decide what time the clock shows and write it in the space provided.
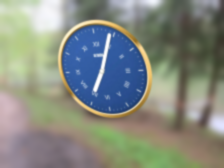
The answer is 7:04
